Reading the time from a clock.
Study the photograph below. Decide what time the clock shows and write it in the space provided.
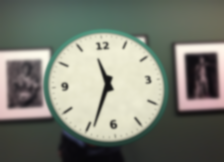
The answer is 11:34
